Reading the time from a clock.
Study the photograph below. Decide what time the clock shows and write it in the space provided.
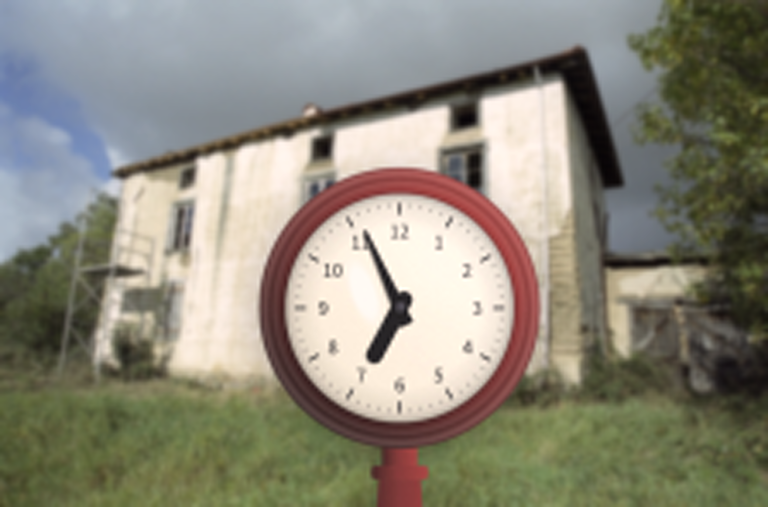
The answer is 6:56
